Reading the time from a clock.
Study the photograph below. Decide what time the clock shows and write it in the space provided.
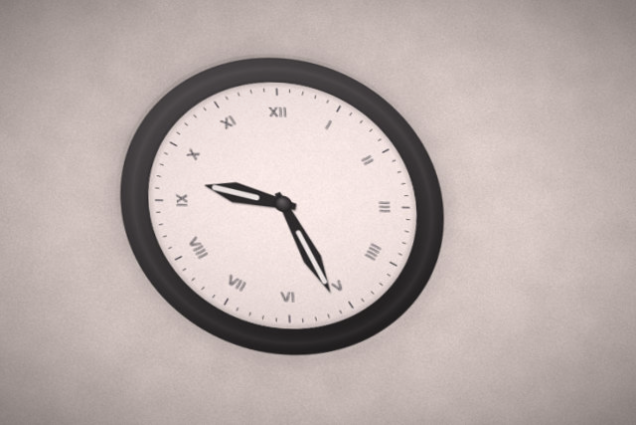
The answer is 9:26
